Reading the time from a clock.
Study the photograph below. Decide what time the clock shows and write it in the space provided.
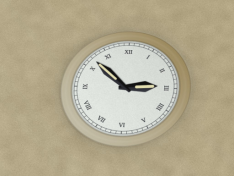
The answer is 2:52
